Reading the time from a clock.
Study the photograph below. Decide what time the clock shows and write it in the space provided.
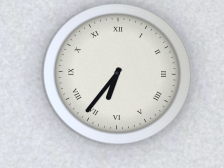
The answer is 6:36
